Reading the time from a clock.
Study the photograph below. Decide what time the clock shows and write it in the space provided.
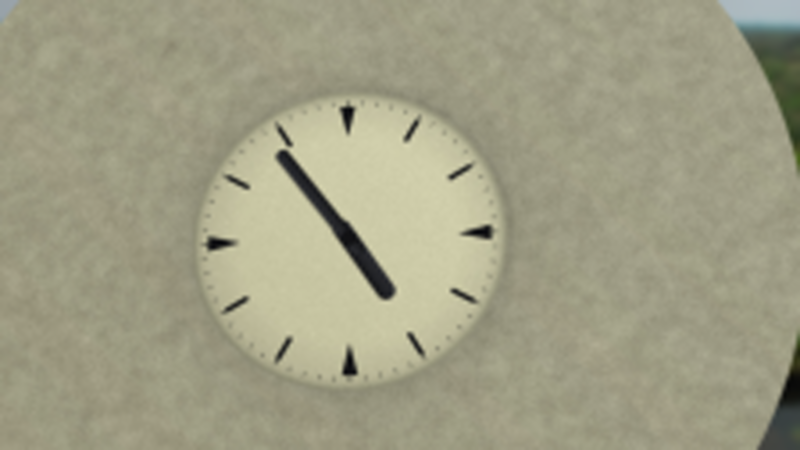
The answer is 4:54
